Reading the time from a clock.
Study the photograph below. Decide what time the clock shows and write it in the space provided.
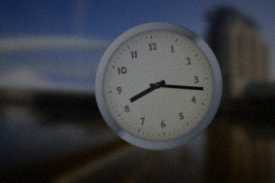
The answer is 8:17
